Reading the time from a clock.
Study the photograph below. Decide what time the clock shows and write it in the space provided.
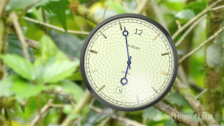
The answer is 5:56
